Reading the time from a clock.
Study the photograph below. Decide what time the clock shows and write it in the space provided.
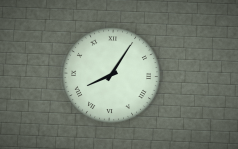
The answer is 8:05
